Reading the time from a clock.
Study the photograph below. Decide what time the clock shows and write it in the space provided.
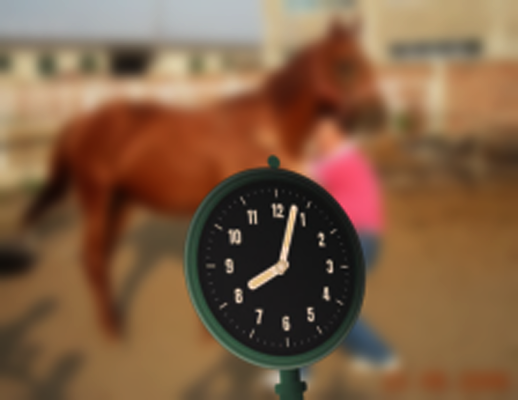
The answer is 8:03
